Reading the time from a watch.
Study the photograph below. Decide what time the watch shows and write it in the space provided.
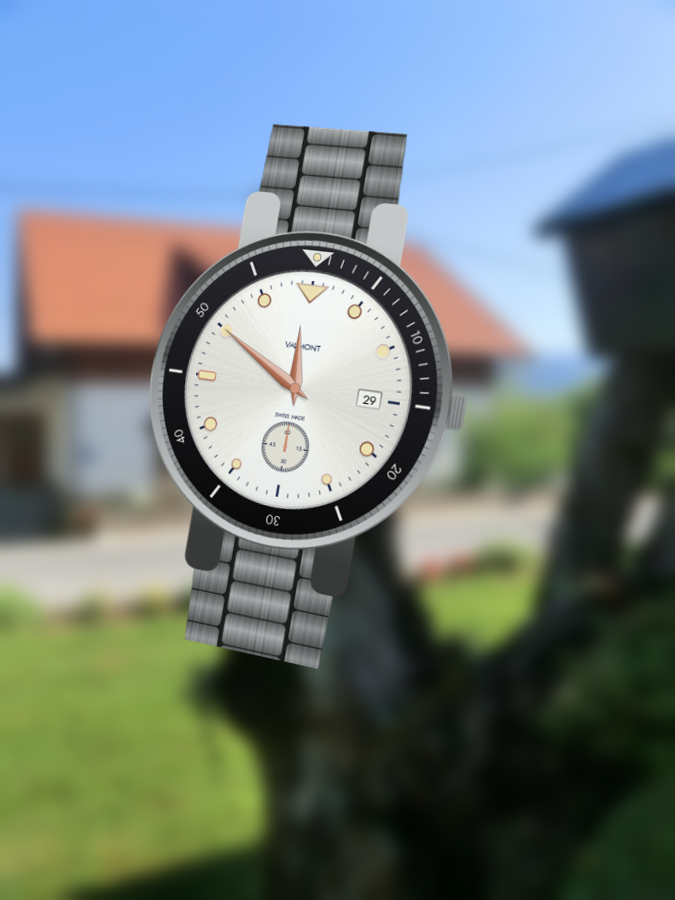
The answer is 11:50
